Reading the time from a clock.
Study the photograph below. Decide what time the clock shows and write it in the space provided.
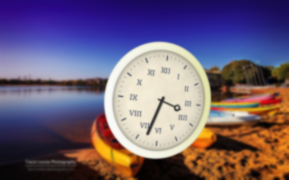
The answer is 3:33
